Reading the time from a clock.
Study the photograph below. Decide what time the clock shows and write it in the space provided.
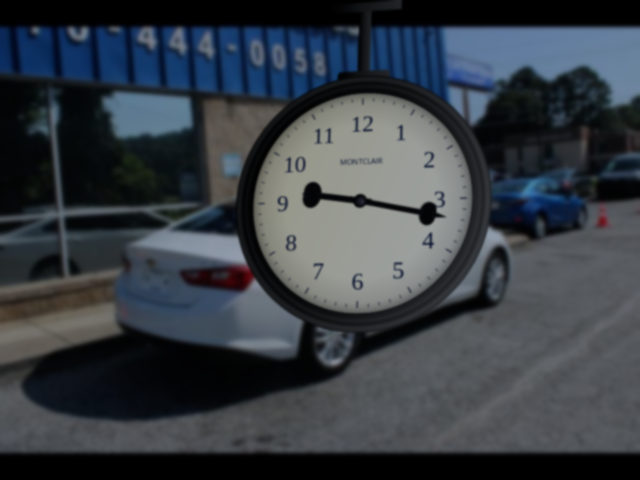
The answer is 9:17
